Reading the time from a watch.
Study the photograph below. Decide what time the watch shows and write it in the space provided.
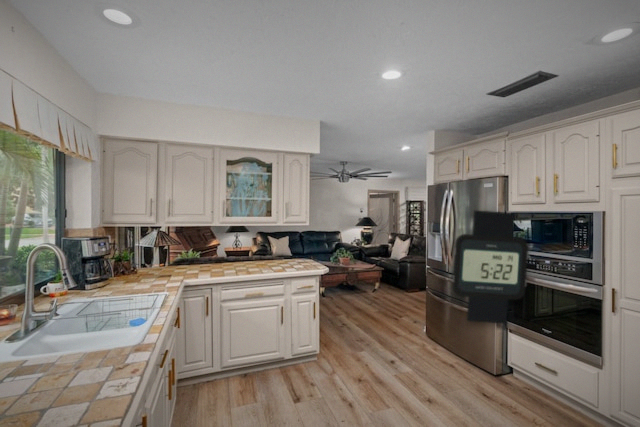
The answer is 5:22
